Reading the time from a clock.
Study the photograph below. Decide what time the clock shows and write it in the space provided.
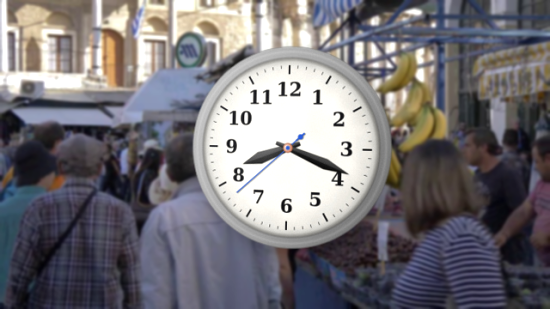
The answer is 8:18:38
